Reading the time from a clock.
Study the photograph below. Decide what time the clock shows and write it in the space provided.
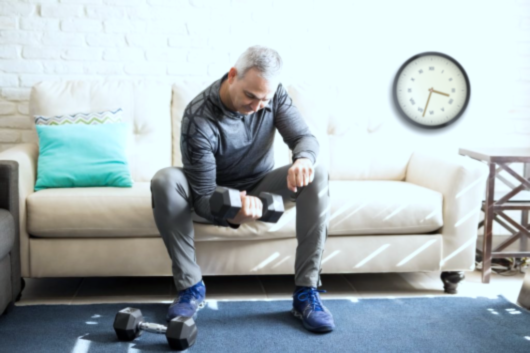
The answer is 3:33
